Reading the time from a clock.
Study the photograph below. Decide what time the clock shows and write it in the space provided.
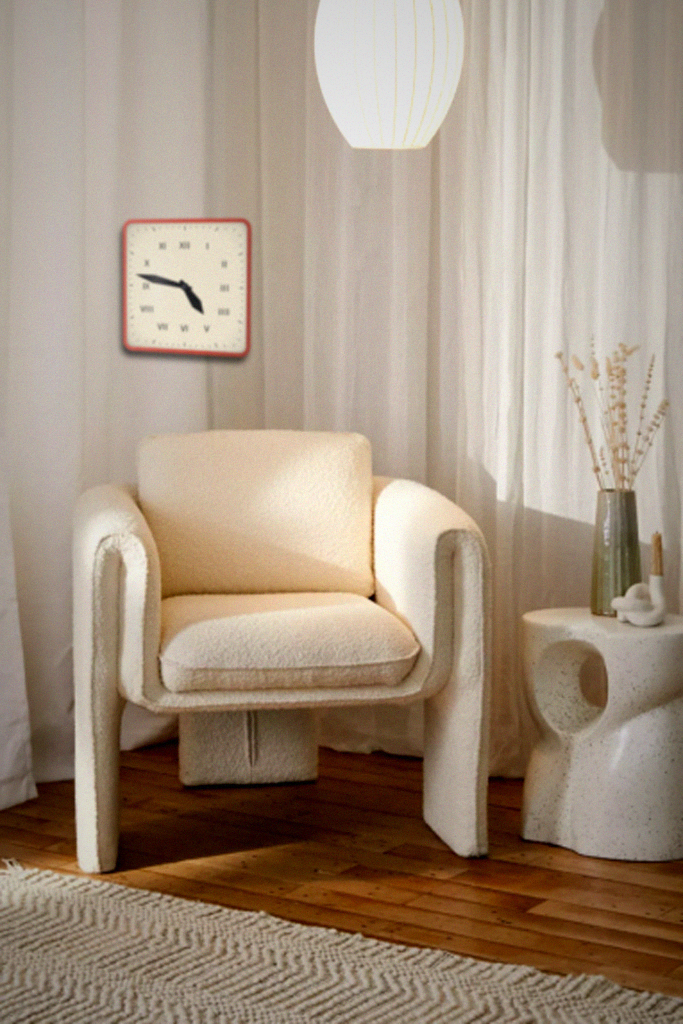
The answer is 4:47
